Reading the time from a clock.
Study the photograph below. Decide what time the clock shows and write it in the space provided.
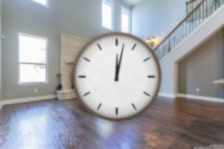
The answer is 12:02
